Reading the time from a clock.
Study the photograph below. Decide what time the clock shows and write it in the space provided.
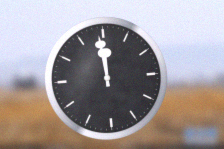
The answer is 11:59
